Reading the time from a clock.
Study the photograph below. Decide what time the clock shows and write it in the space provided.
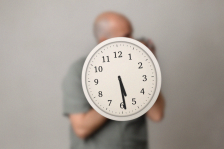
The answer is 5:29
